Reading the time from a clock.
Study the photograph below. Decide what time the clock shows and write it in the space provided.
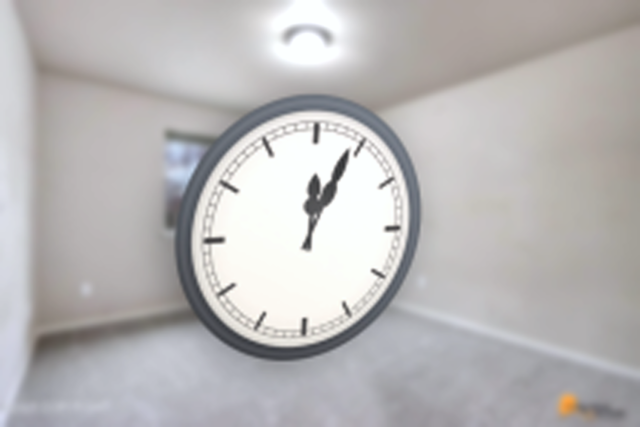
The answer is 12:04
